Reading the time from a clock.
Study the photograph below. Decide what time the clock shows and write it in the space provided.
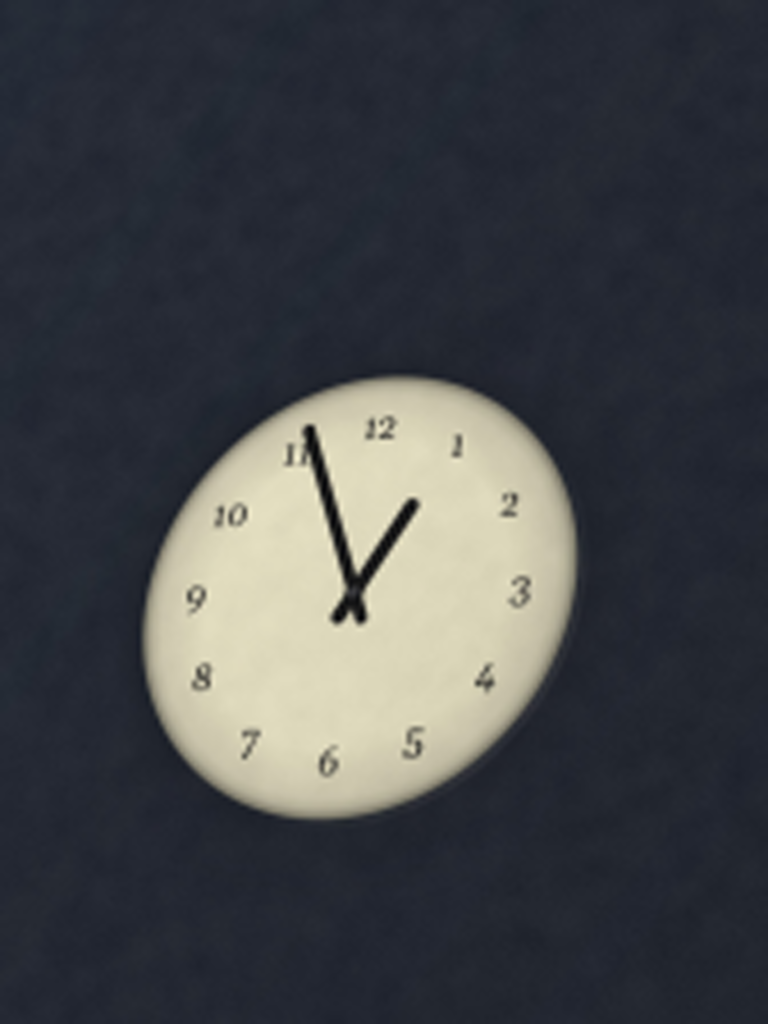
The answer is 12:56
